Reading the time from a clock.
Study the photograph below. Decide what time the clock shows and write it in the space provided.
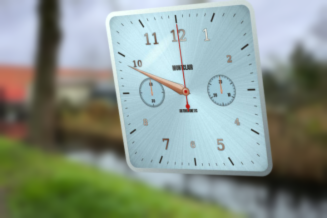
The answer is 9:49
